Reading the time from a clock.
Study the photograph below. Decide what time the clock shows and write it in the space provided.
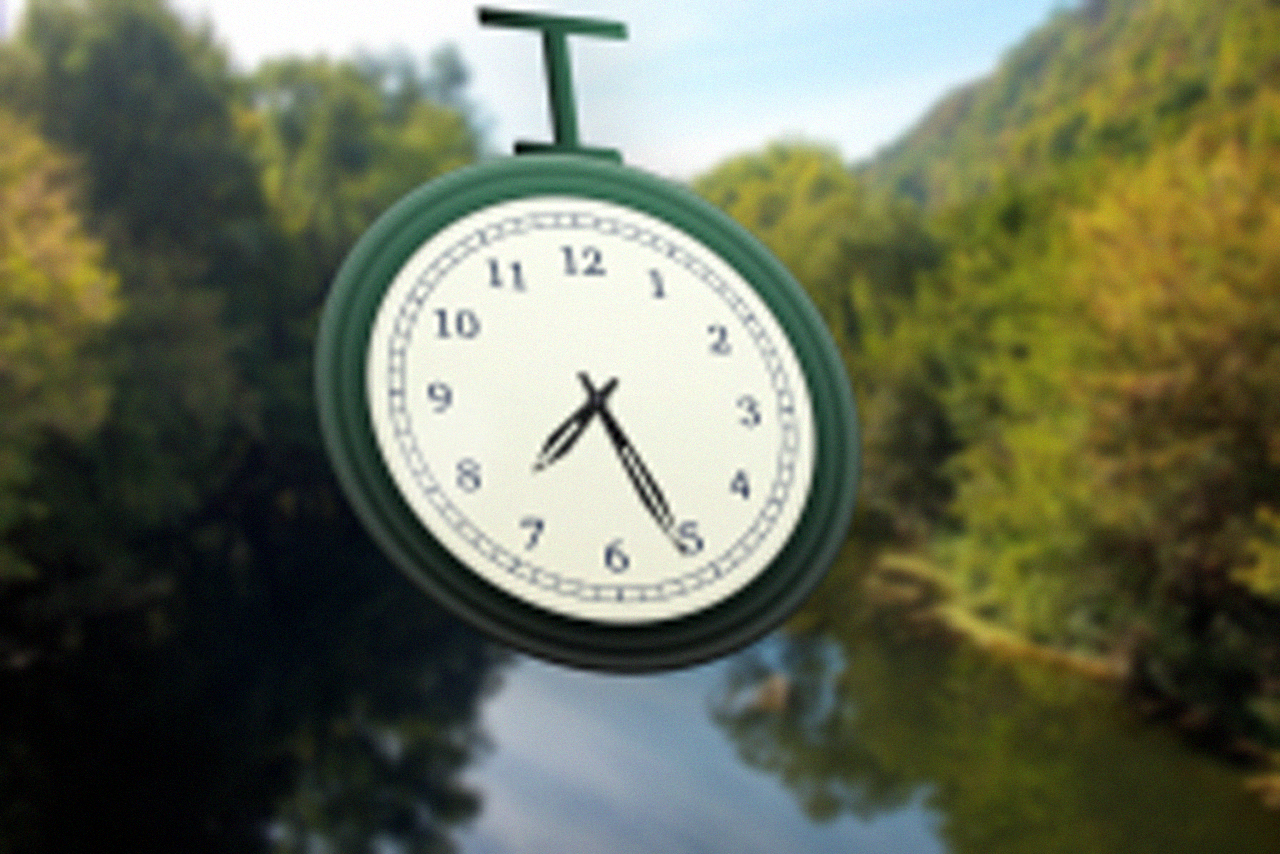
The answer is 7:26
